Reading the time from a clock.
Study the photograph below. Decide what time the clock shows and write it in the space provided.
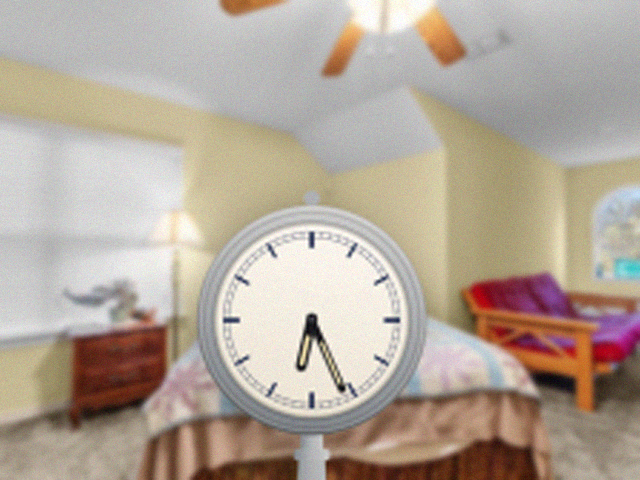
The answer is 6:26
